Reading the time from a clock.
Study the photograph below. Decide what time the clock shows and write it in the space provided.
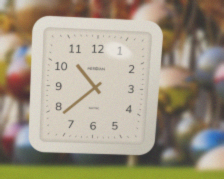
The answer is 10:38
